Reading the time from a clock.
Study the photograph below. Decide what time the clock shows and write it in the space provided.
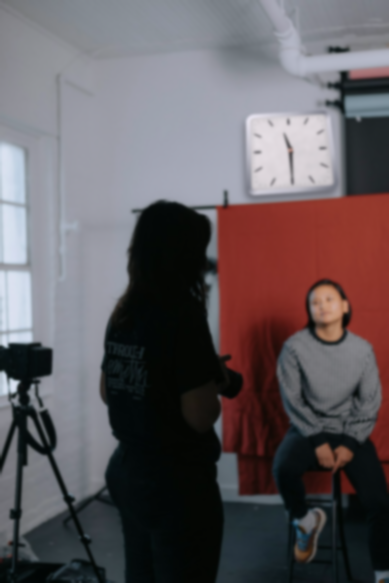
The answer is 11:30
